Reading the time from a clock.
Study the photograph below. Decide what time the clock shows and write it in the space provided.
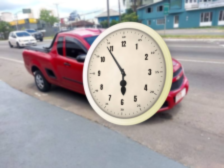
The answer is 5:54
